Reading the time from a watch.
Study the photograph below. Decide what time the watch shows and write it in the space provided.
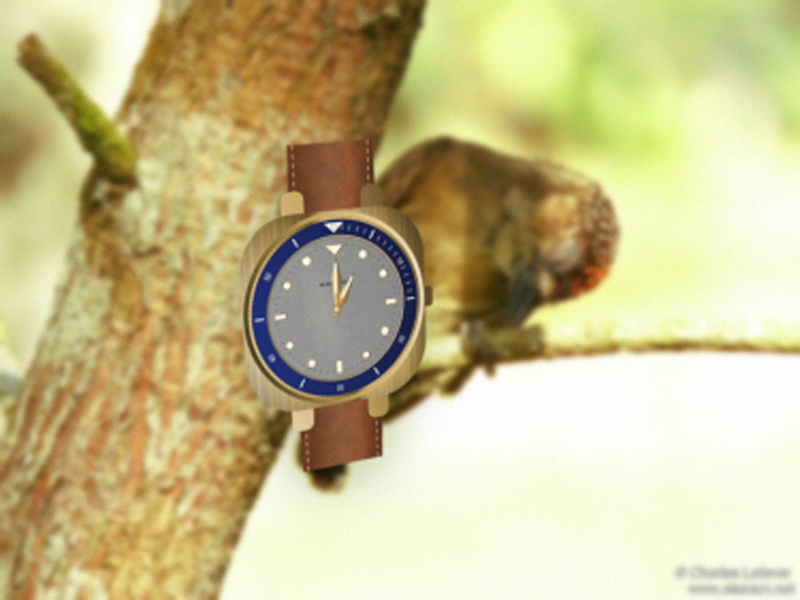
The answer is 1:00
